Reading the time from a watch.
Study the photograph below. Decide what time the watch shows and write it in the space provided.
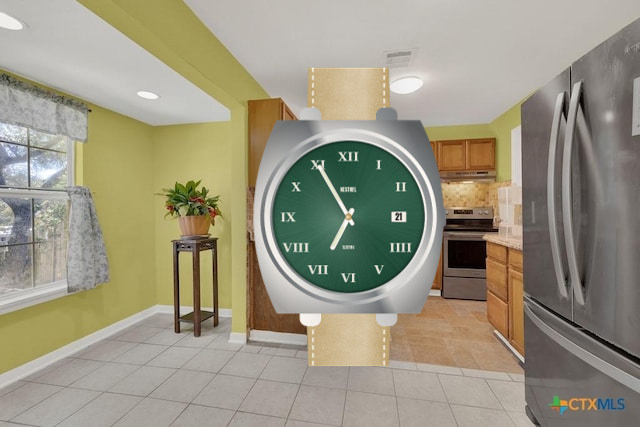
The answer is 6:55
